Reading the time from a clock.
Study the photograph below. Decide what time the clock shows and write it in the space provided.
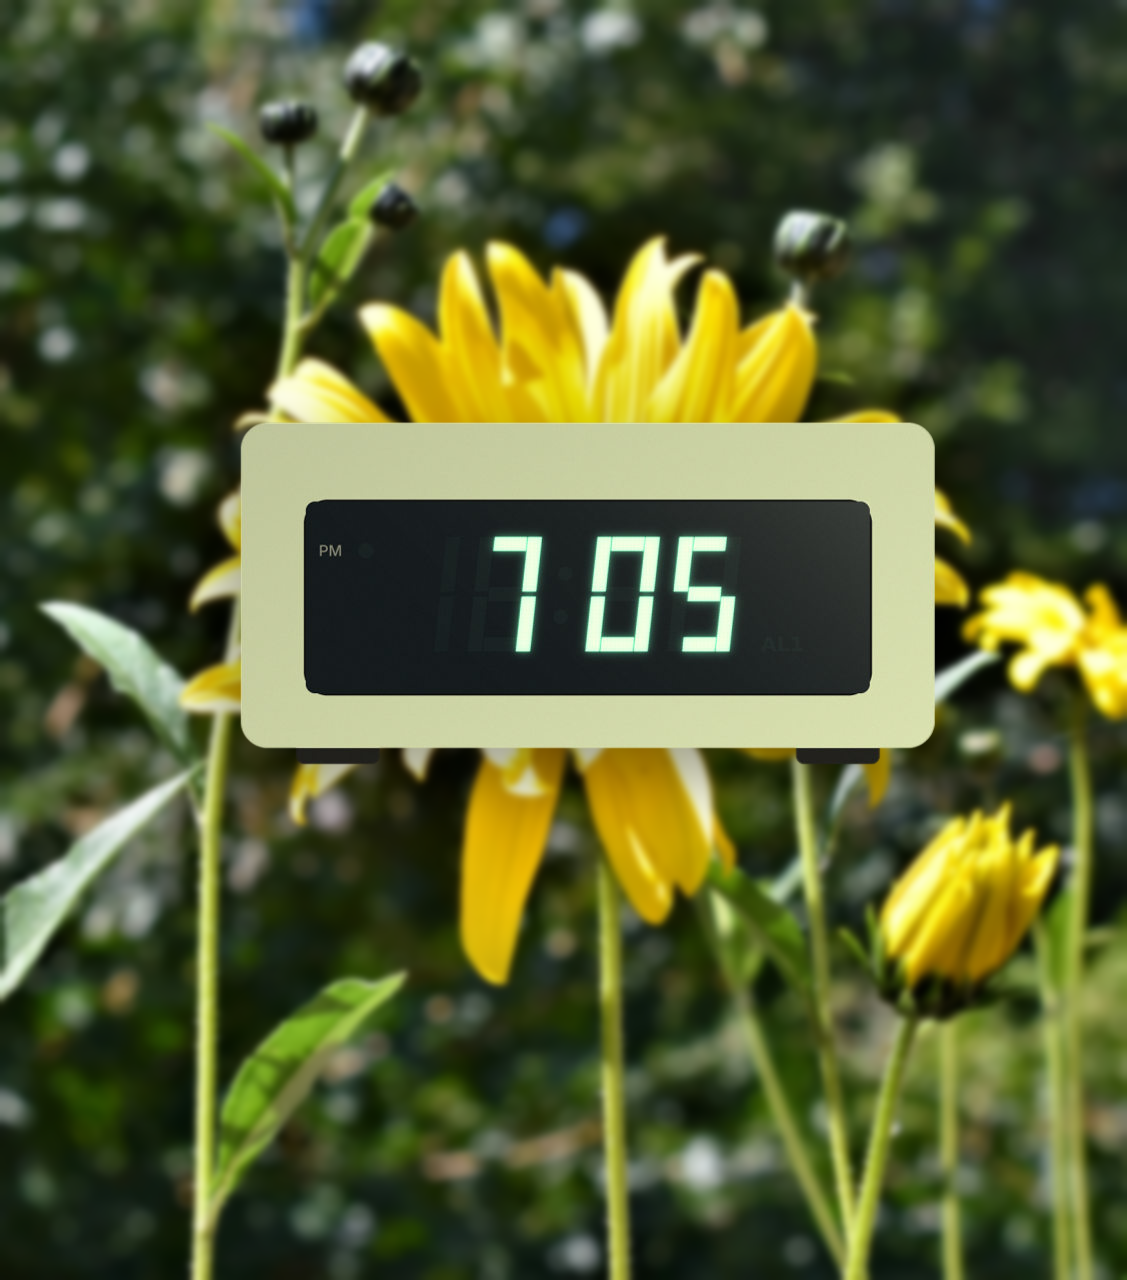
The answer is 7:05
